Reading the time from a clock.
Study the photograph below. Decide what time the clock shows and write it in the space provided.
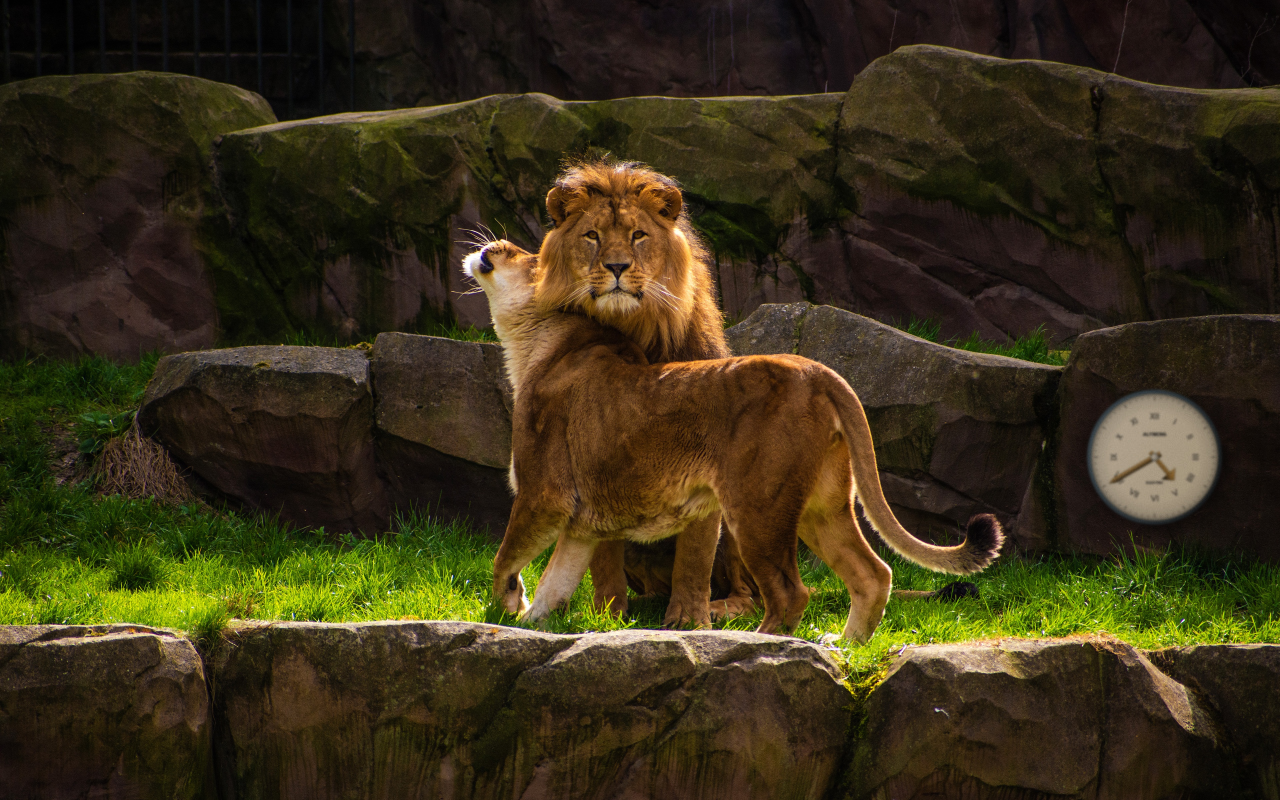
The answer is 4:40
